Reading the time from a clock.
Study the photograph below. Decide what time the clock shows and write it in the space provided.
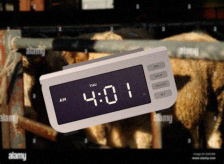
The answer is 4:01
